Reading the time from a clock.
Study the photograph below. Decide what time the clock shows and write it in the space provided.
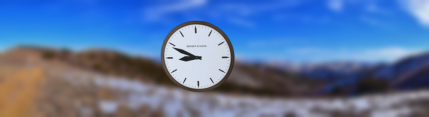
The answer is 8:49
